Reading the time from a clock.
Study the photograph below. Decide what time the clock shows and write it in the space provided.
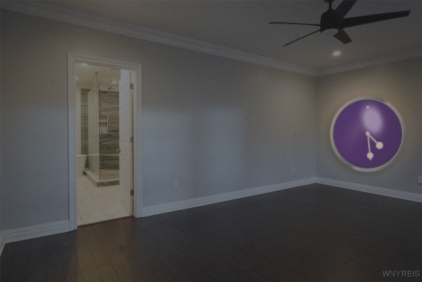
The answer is 4:29
